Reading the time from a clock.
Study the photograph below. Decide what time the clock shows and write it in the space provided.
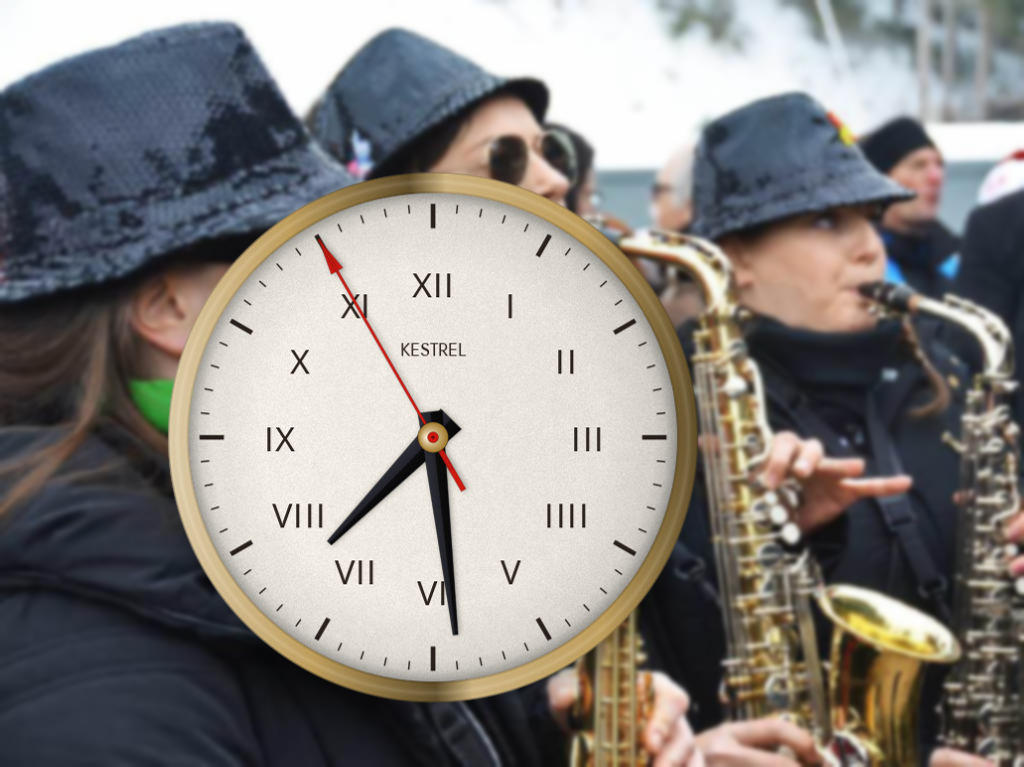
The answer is 7:28:55
